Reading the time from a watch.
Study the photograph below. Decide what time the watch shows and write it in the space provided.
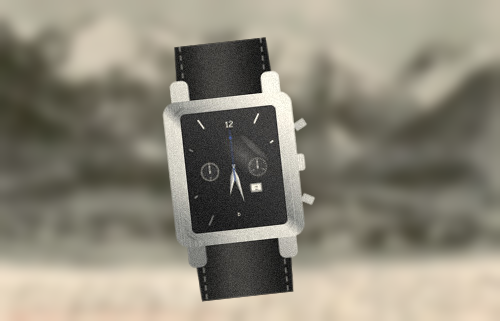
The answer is 6:28
